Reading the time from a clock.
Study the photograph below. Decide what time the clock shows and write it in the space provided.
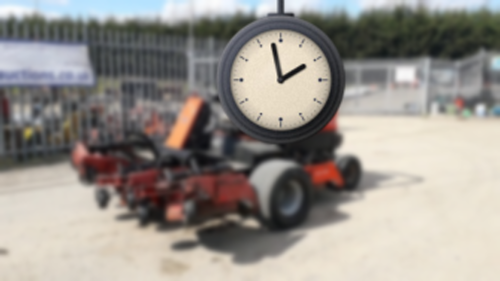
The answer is 1:58
